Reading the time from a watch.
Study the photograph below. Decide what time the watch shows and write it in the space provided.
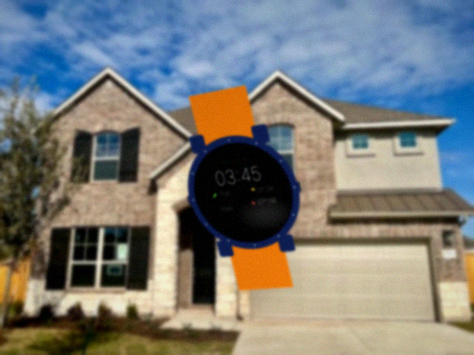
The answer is 3:45
